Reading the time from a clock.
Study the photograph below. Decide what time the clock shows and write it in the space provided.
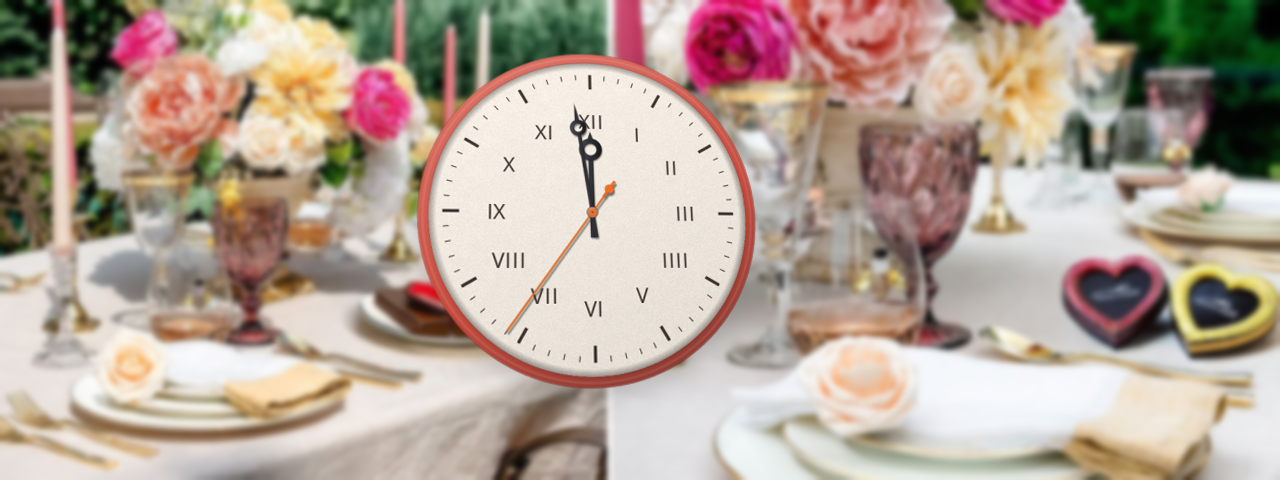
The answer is 11:58:36
